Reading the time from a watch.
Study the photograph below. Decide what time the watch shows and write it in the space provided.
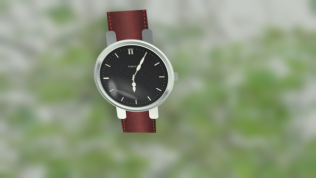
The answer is 6:05
